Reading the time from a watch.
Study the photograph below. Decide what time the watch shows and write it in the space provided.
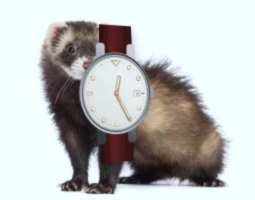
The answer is 12:25
